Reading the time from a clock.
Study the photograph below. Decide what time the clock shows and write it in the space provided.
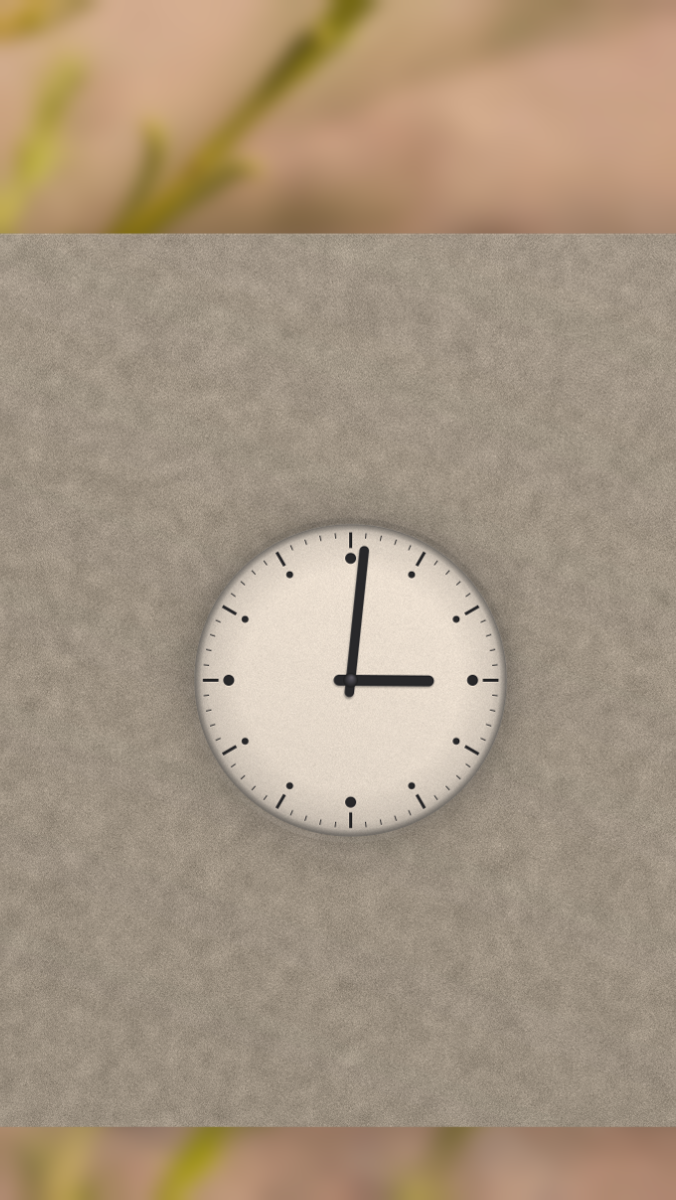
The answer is 3:01
